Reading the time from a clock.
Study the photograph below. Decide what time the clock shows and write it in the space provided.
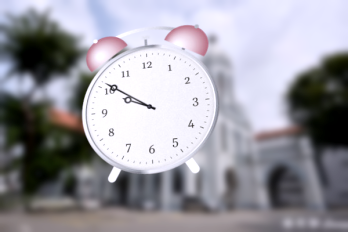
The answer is 9:51
